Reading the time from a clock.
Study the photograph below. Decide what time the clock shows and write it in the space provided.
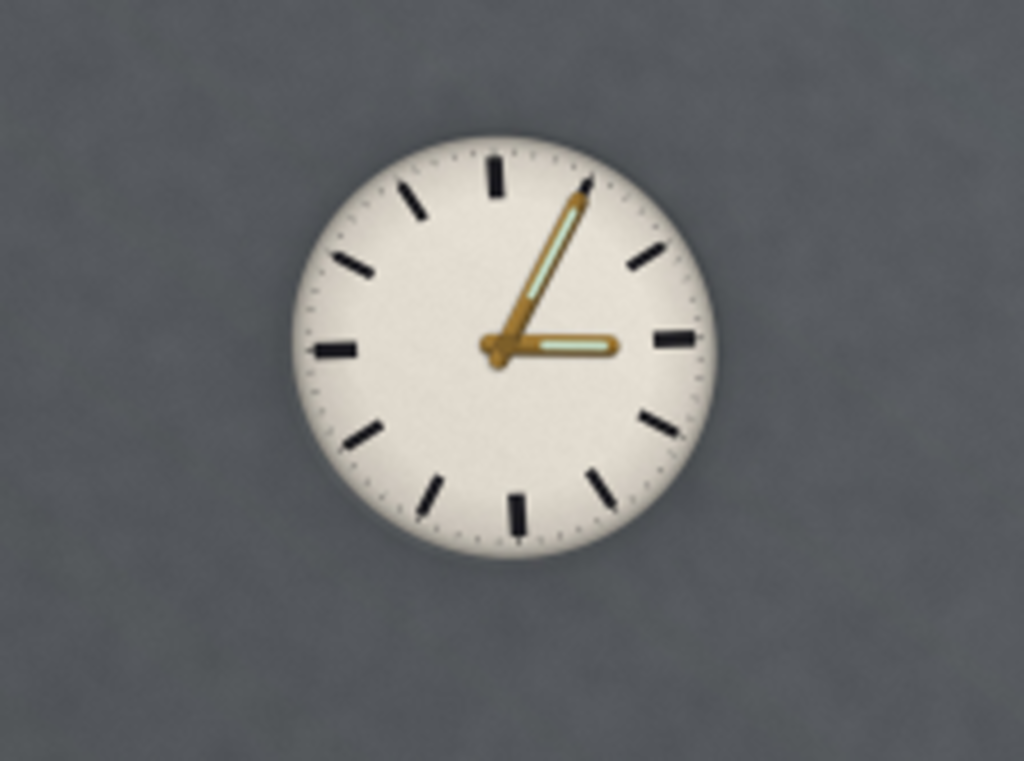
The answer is 3:05
